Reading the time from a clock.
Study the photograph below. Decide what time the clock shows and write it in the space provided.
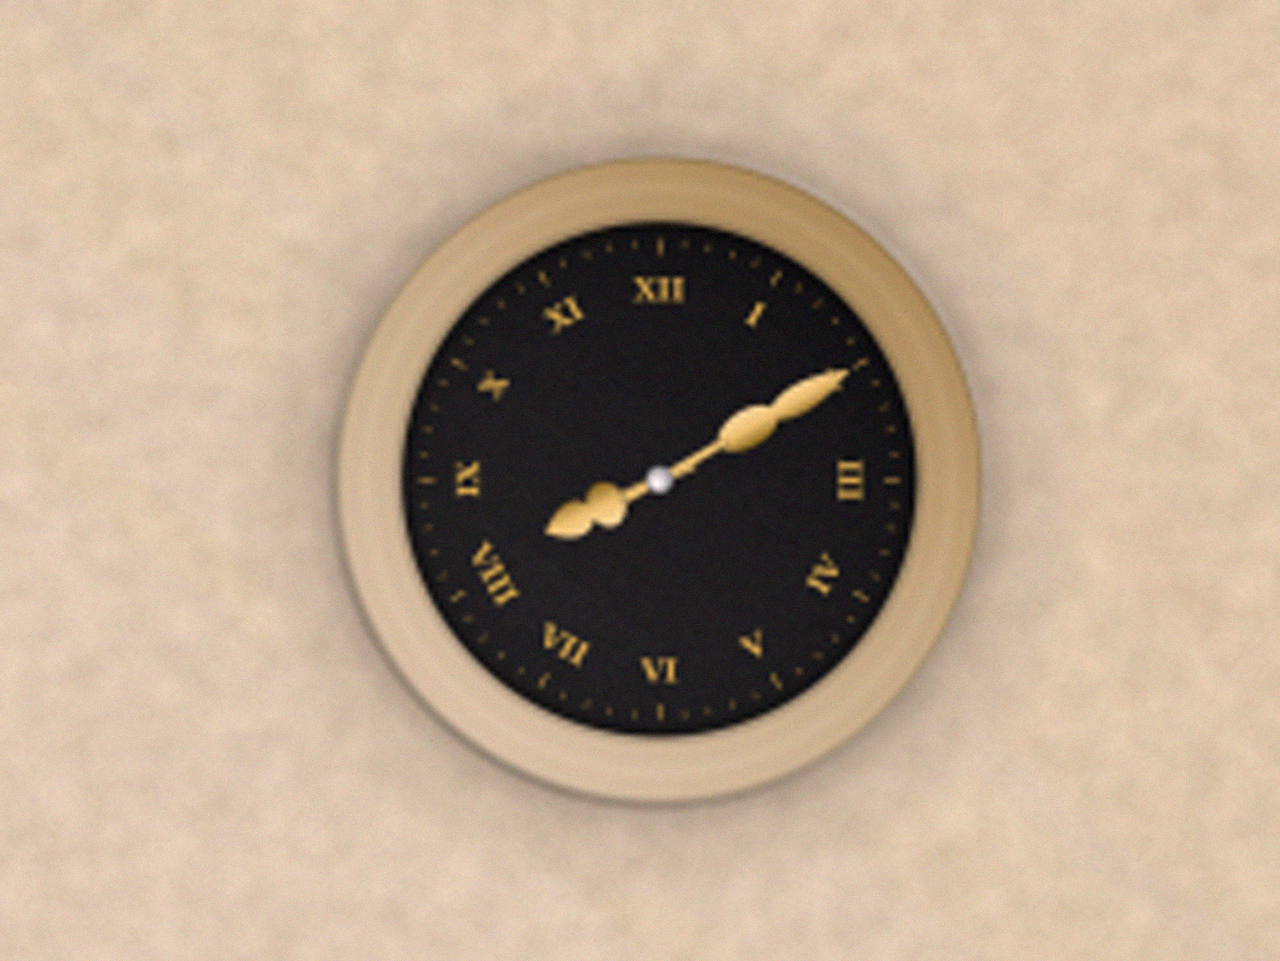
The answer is 8:10
